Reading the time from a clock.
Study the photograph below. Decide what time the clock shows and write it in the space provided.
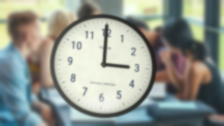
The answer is 3:00
